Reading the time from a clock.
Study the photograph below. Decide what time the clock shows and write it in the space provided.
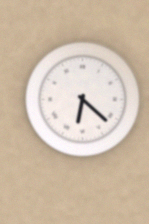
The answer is 6:22
